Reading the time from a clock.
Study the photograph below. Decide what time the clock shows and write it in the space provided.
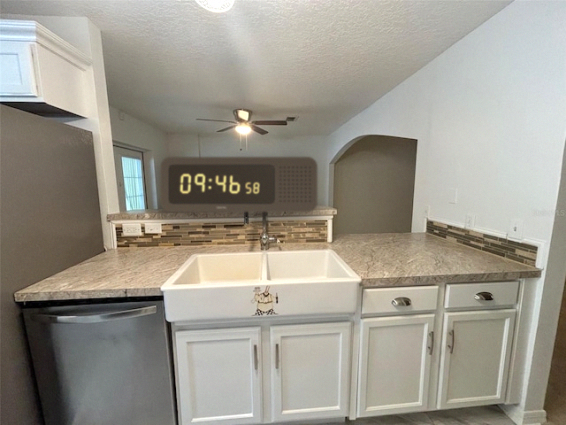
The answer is 9:46:58
